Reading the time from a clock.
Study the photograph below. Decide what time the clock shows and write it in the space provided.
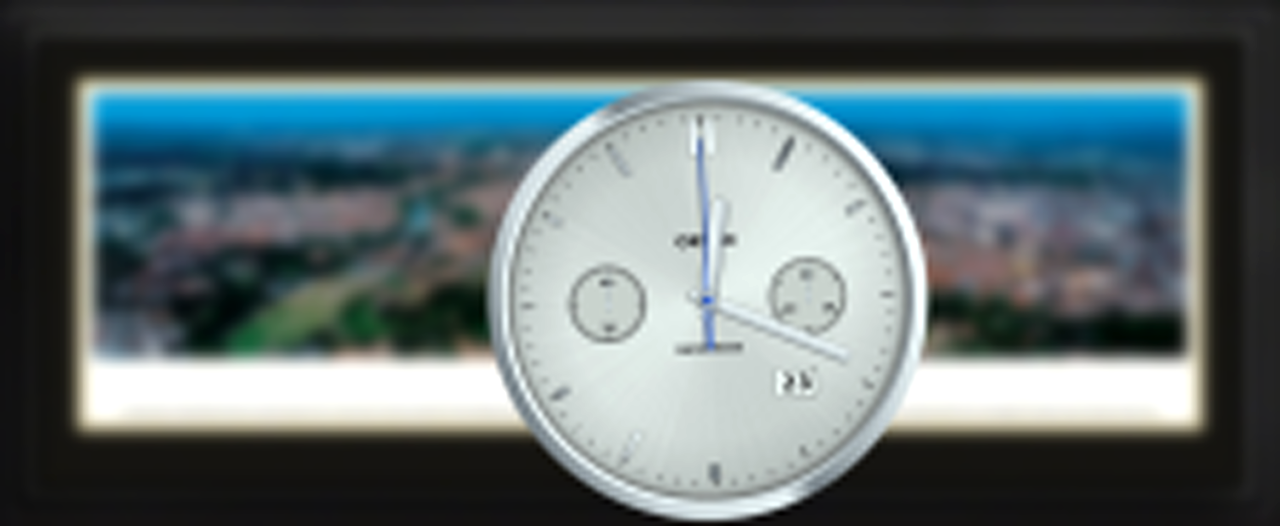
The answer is 12:19
